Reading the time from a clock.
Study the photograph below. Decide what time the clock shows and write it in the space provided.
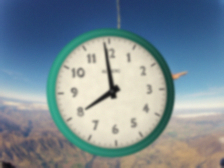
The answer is 7:59
